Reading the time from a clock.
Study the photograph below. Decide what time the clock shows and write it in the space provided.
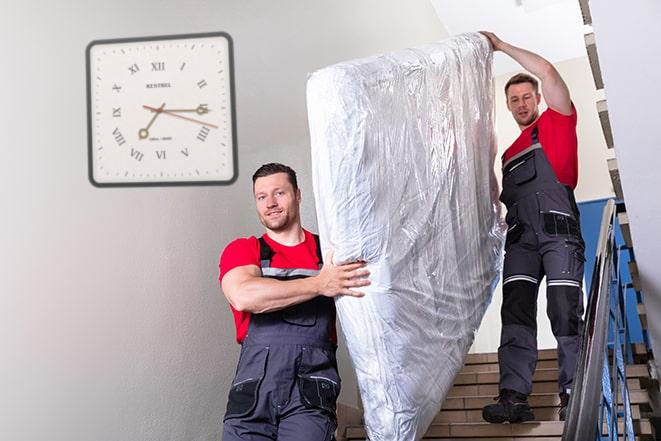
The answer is 7:15:18
